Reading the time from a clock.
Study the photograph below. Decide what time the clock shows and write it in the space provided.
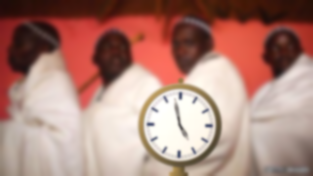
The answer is 4:58
